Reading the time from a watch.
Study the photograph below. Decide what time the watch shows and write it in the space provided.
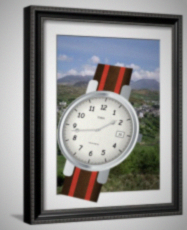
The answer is 1:43
